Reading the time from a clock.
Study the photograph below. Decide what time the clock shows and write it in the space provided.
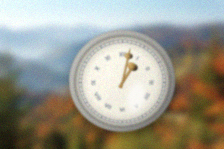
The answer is 1:02
